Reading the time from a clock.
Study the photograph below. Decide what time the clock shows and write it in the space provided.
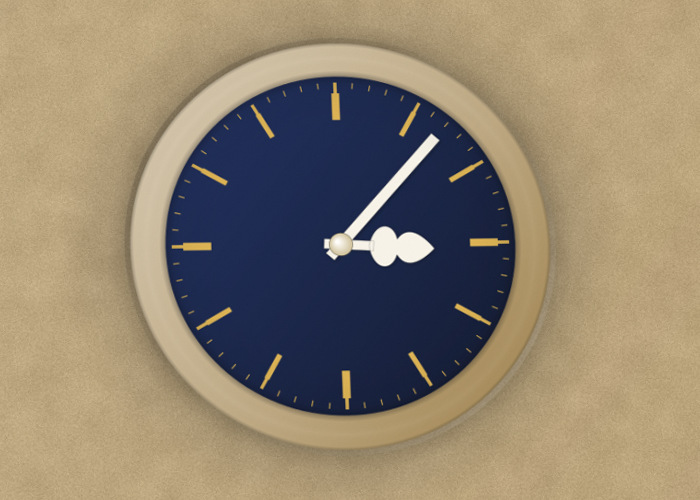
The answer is 3:07
